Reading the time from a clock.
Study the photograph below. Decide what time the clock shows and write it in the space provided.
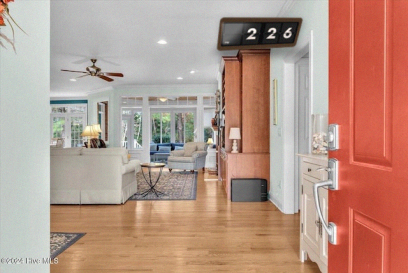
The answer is 2:26
